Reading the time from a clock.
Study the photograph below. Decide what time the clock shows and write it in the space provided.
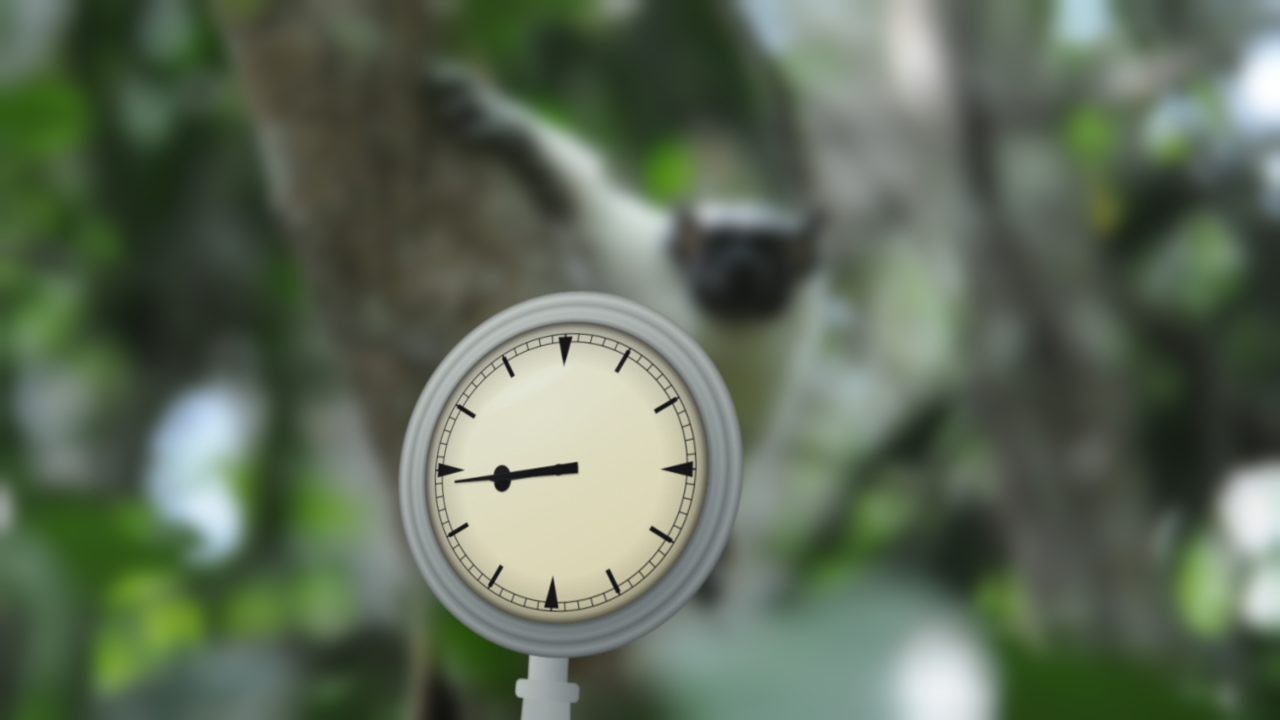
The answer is 8:44
